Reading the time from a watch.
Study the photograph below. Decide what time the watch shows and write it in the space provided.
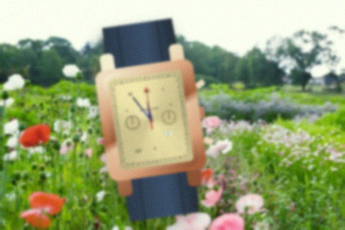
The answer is 11:55
